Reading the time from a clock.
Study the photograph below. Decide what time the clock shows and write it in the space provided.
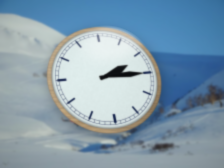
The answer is 2:15
